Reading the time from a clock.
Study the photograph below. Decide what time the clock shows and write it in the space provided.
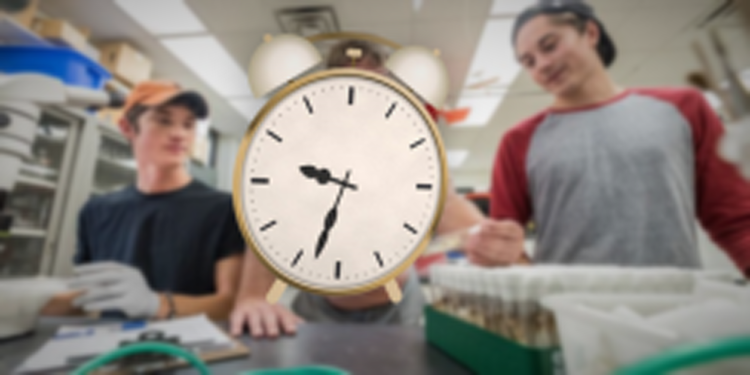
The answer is 9:33
